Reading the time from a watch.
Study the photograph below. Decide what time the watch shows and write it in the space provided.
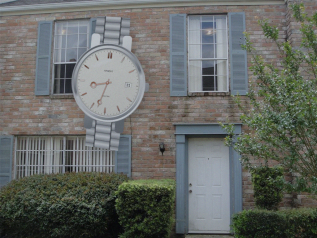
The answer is 8:33
